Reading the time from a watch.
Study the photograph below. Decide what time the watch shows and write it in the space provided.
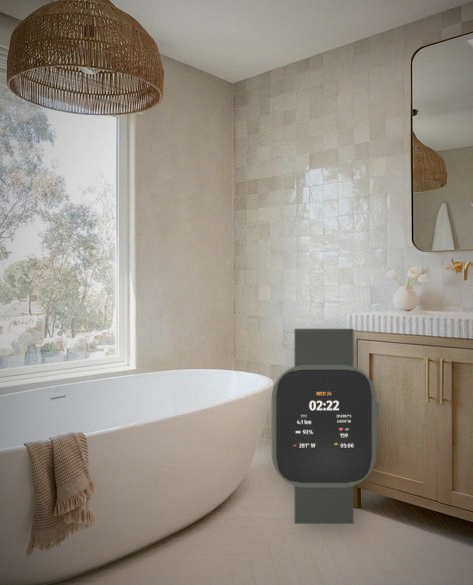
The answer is 2:22
